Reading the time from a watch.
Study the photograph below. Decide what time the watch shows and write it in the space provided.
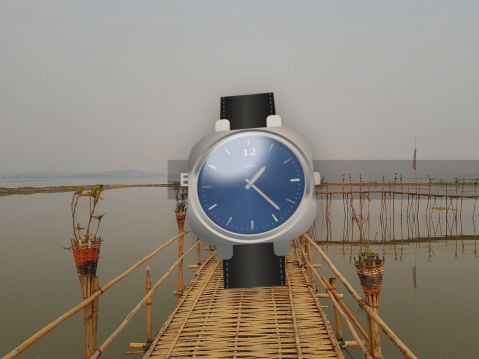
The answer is 1:23
